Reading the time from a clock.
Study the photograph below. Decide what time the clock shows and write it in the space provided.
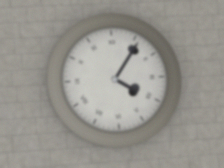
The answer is 4:06
